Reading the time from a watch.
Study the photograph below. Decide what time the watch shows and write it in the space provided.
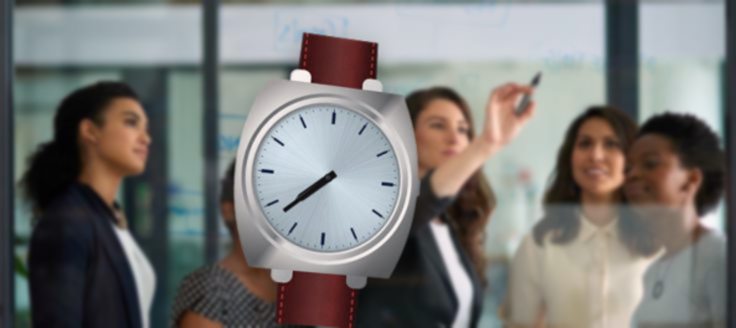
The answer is 7:38
